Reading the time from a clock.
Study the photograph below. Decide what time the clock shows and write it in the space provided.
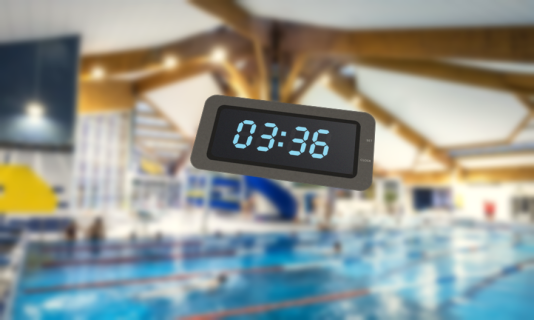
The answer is 3:36
